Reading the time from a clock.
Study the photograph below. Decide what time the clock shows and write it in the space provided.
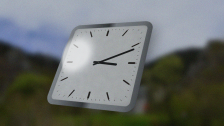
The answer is 3:11
